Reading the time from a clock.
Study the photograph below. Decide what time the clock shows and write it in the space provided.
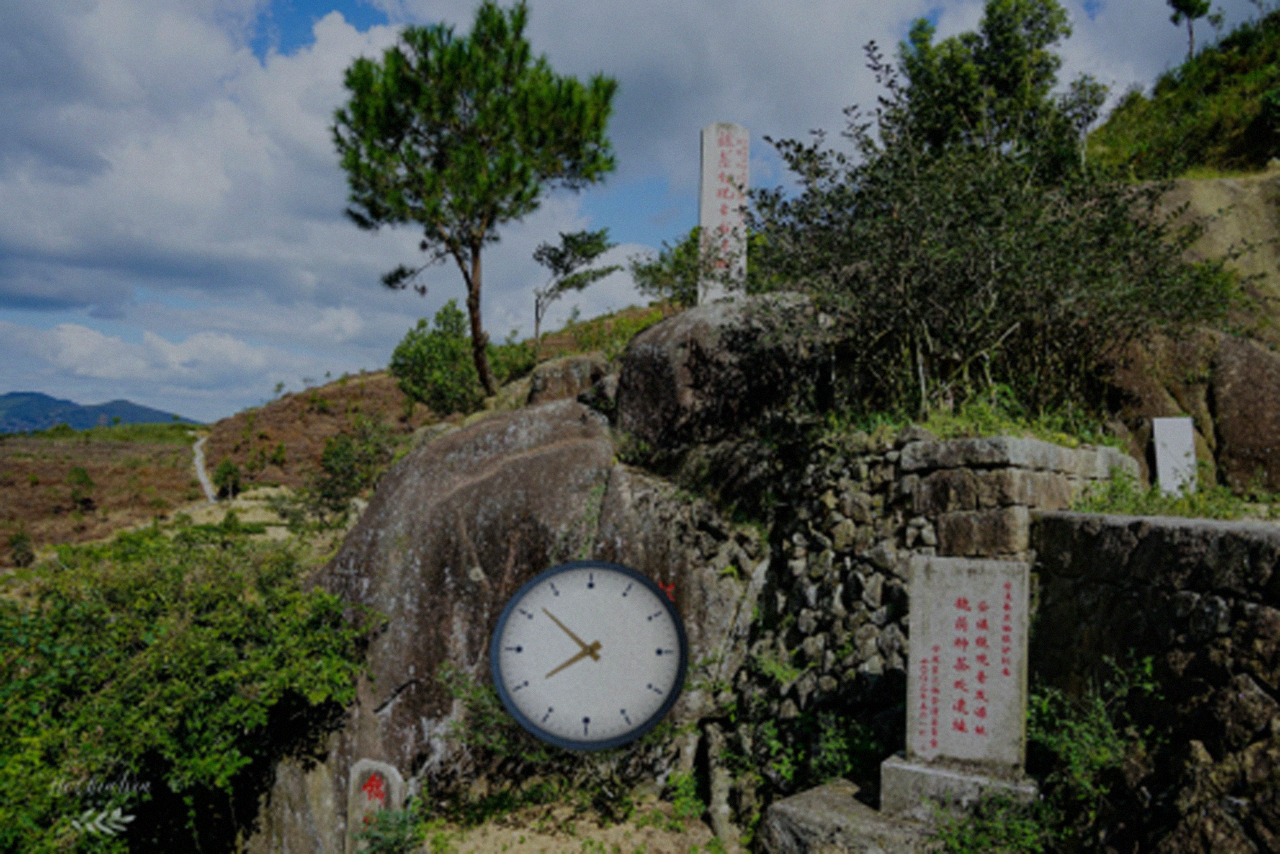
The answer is 7:52
